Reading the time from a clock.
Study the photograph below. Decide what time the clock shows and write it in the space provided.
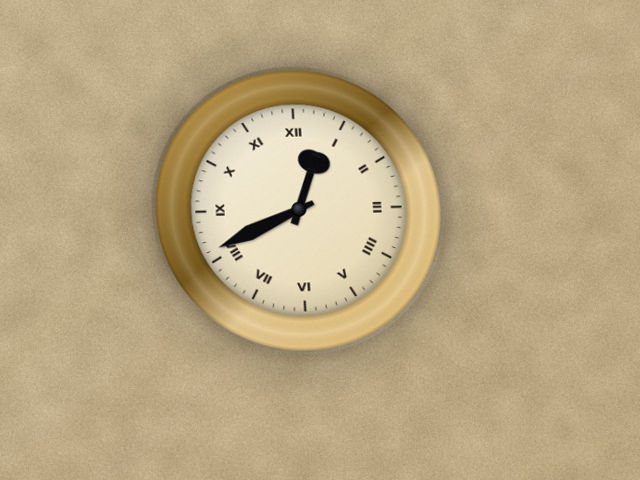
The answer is 12:41
